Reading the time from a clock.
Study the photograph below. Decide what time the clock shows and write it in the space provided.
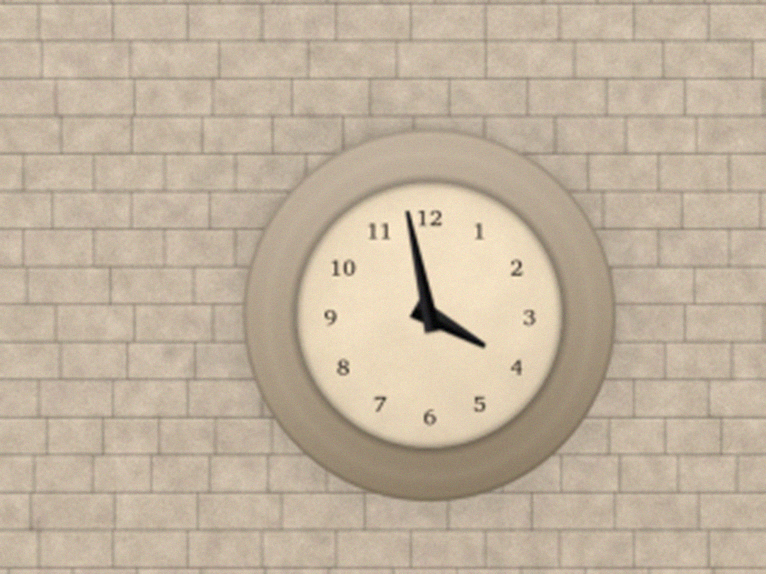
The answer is 3:58
